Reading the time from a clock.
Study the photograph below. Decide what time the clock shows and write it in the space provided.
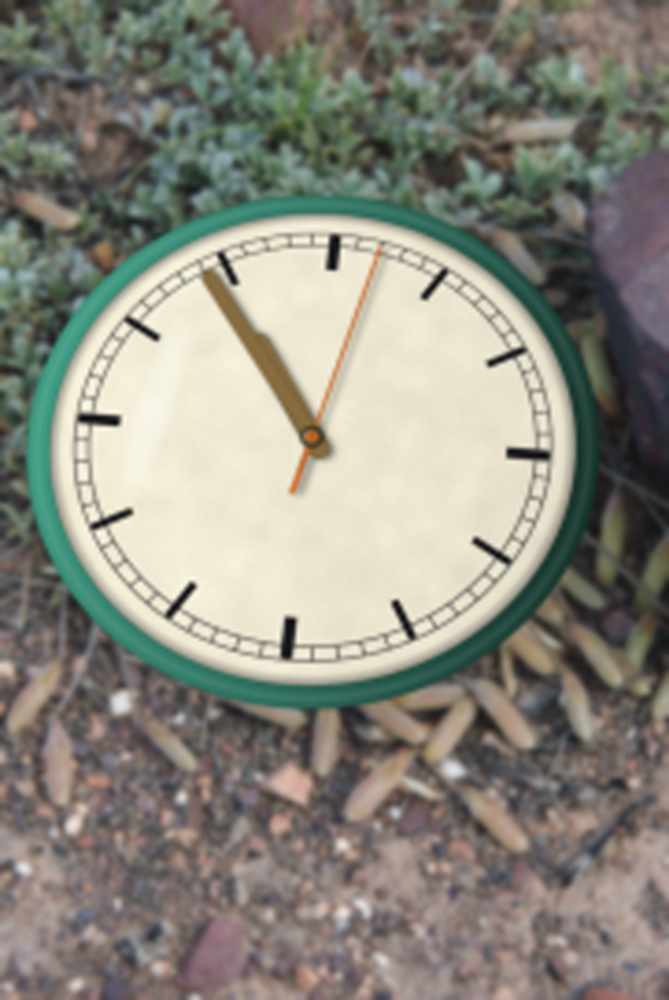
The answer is 10:54:02
